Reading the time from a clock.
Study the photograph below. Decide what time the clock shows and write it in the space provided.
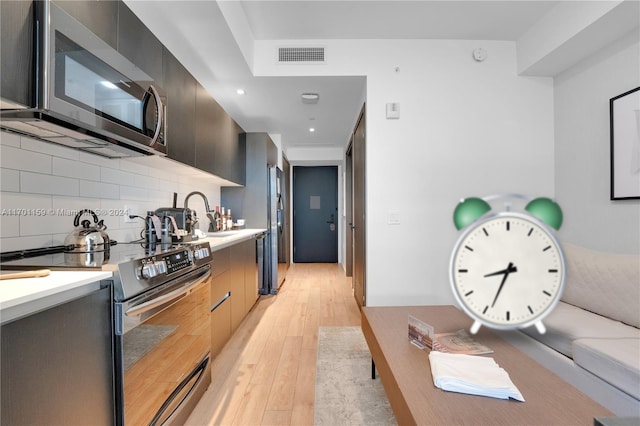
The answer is 8:34
